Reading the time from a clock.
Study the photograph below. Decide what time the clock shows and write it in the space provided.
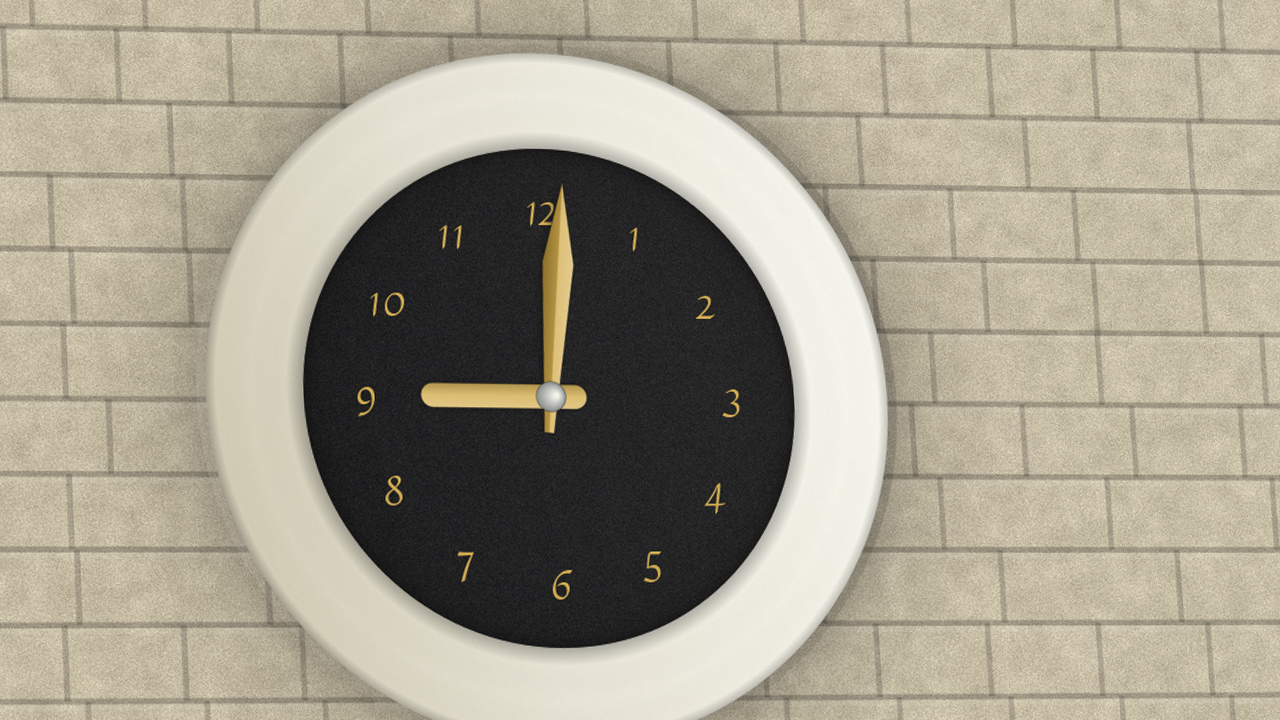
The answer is 9:01
